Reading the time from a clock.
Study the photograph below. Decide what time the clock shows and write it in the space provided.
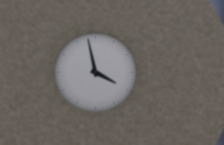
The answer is 3:58
